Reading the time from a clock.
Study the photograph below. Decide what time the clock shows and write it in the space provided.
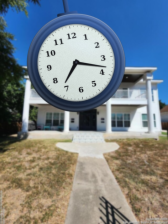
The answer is 7:18
